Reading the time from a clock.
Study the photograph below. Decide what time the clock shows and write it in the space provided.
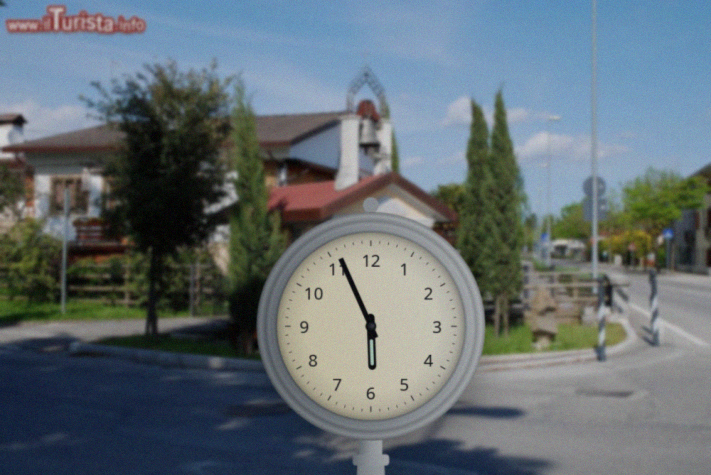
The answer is 5:56
